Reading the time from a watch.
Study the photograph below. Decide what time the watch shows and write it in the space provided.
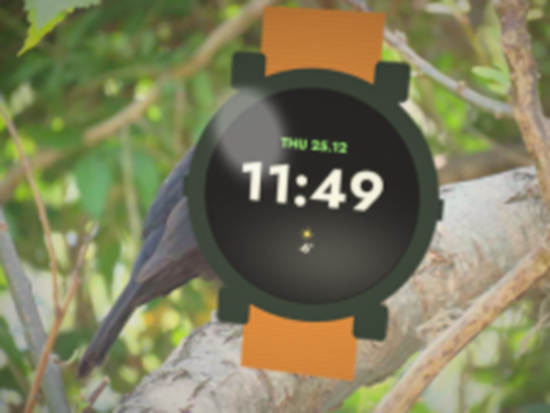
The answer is 11:49
